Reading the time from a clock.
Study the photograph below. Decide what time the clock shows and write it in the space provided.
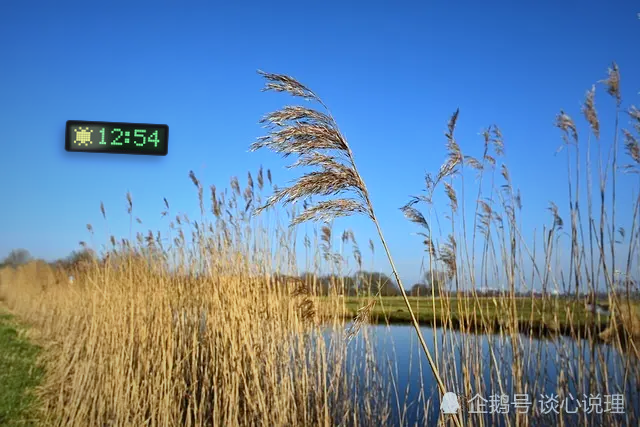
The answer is 12:54
